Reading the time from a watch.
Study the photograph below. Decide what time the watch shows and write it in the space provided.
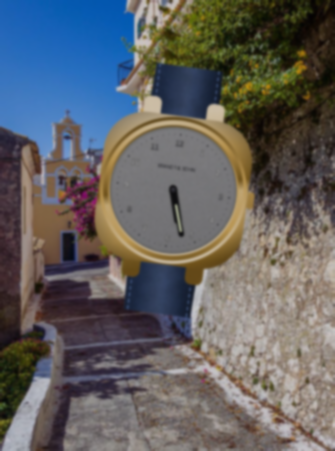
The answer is 5:27
